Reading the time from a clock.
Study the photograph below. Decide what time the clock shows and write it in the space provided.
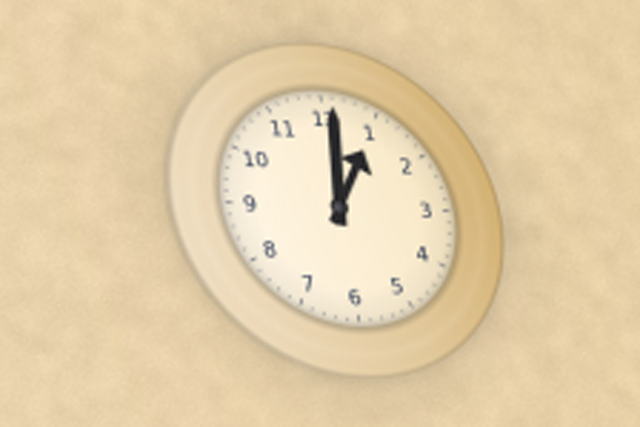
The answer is 1:01
